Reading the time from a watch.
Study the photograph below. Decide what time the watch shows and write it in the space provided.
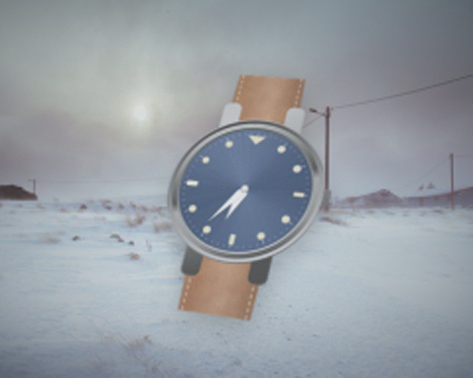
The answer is 6:36
